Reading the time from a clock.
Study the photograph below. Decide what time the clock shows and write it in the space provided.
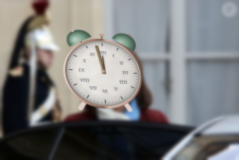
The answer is 11:58
